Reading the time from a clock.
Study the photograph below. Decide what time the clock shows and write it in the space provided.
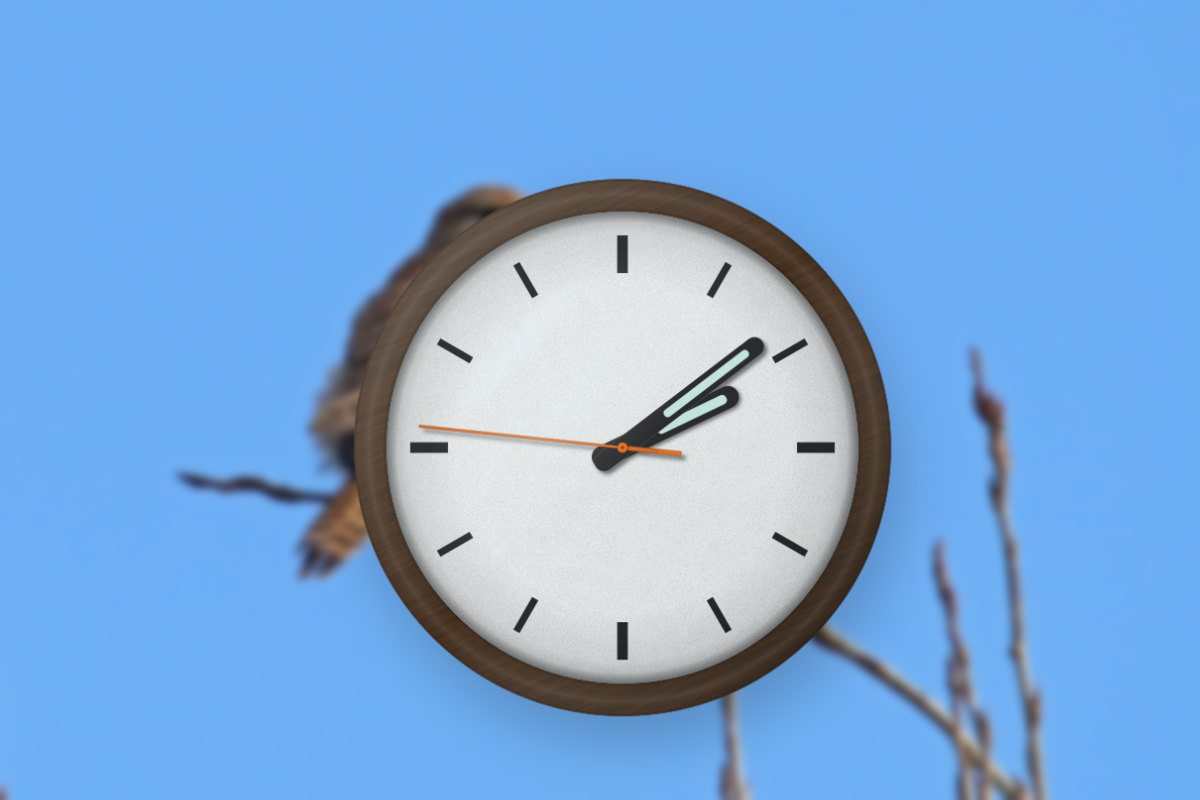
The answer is 2:08:46
